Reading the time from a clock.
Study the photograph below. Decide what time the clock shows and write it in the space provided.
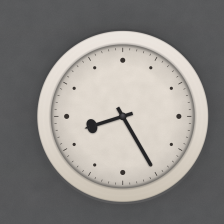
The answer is 8:25
